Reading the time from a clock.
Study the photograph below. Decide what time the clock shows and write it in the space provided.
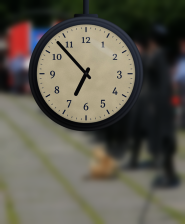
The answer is 6:53
